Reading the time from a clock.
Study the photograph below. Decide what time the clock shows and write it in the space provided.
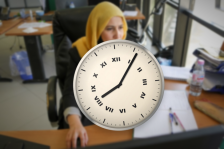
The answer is 8:06
